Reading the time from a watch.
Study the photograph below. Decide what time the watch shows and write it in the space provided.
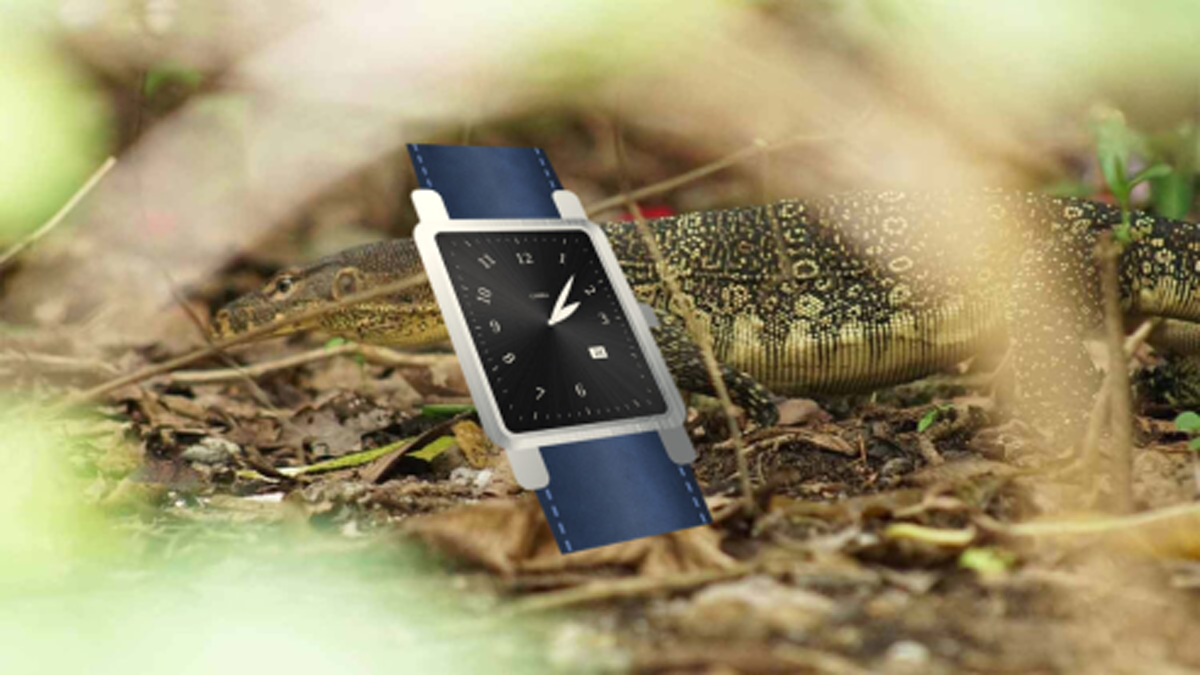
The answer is 2:07
